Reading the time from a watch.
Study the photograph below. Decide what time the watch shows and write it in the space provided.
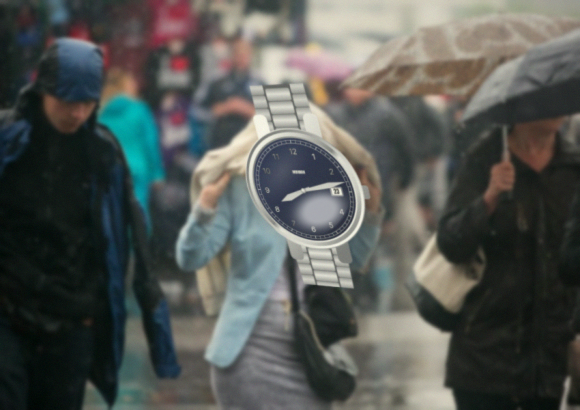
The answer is 8:13
